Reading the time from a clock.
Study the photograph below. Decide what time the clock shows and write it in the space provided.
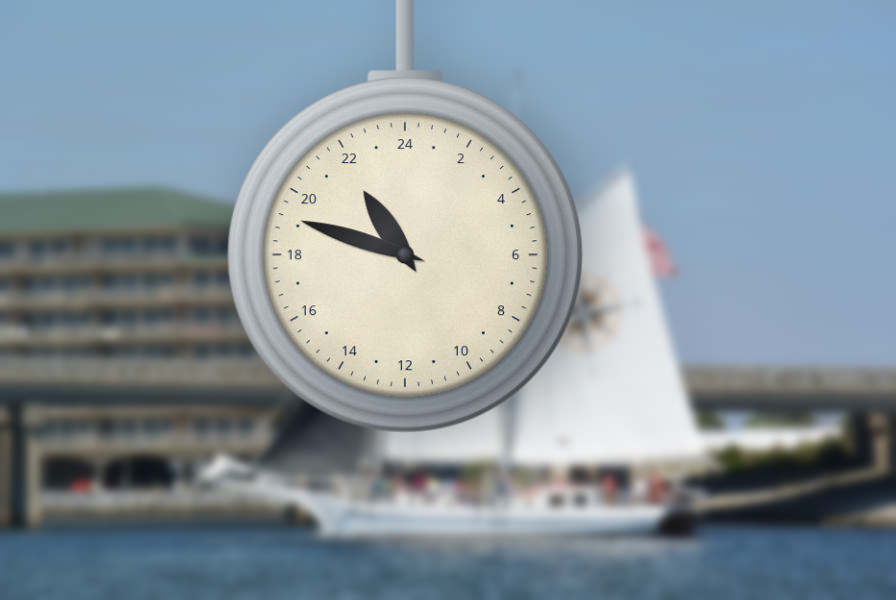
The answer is 21:48
